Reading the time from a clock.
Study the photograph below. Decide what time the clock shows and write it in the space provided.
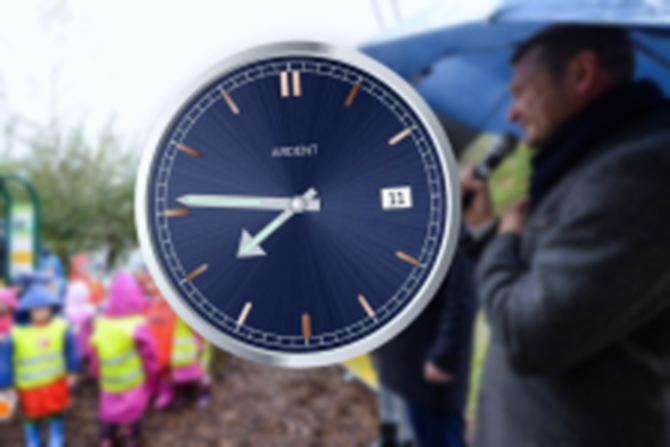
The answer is 7:46
